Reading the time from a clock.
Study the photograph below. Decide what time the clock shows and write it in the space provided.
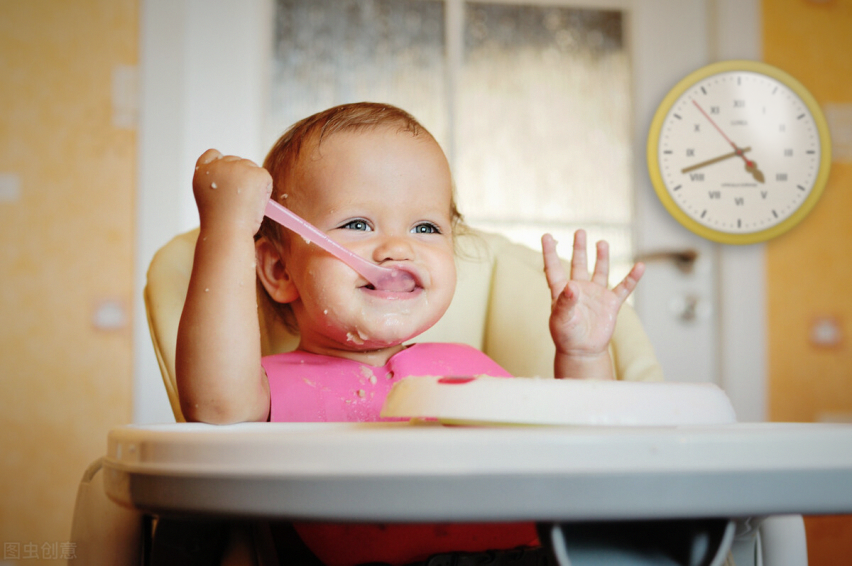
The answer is 4:41:53
